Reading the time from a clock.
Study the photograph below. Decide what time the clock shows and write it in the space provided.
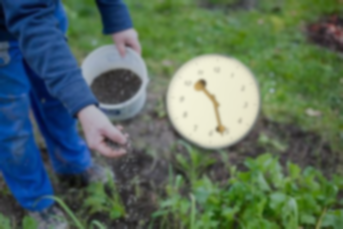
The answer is 10:27
